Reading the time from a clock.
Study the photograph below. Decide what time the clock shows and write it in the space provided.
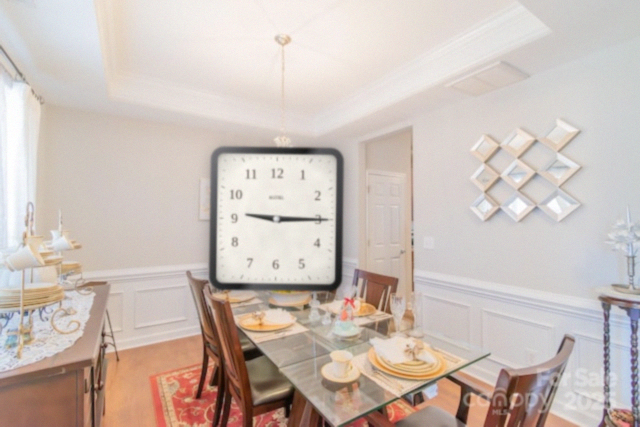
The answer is 9:15
